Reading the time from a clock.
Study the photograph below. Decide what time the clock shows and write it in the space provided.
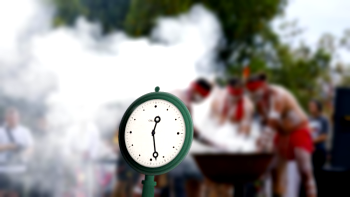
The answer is 12:28
